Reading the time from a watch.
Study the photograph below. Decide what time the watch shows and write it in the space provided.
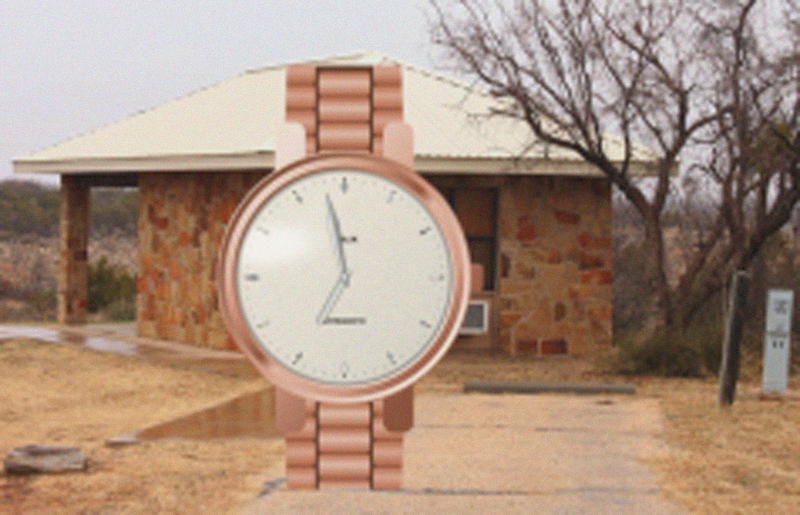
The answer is 6:58
